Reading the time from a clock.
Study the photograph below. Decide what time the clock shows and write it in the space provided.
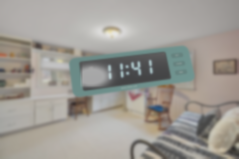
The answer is 11:41
